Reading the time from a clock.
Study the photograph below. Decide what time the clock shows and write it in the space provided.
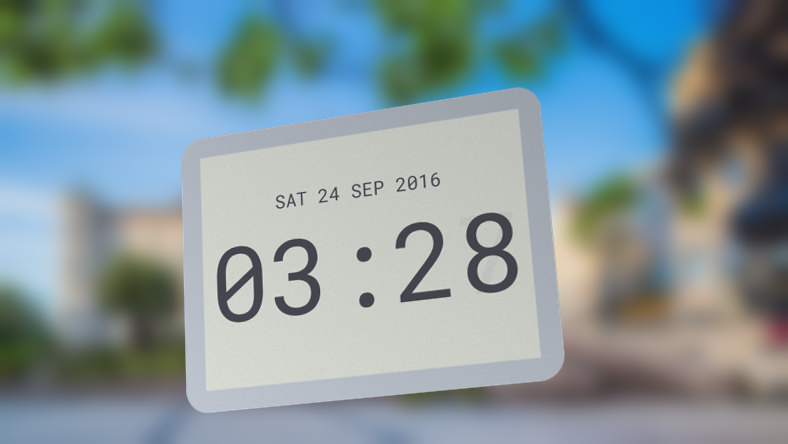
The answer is 3:28
